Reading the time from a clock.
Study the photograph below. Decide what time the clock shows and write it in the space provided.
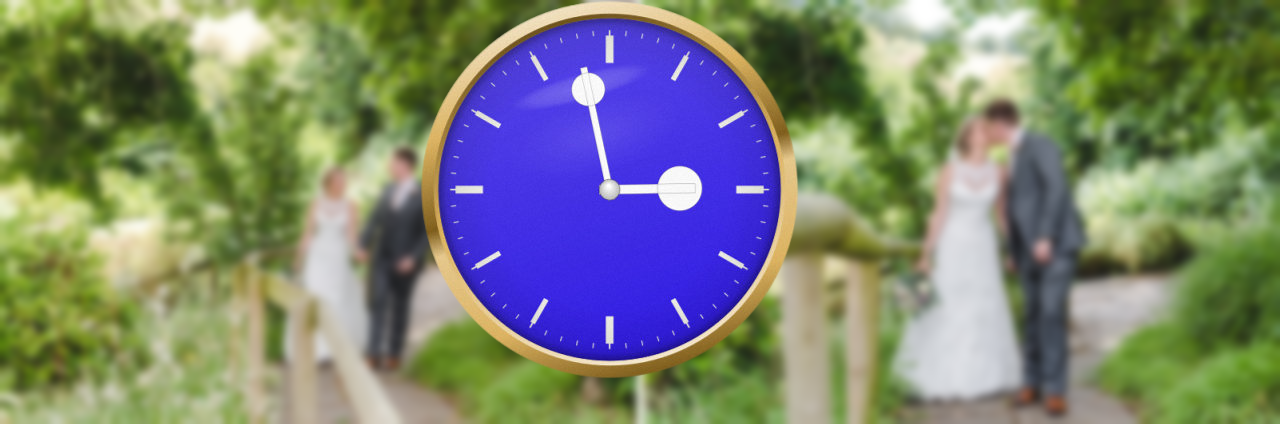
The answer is 2:58
